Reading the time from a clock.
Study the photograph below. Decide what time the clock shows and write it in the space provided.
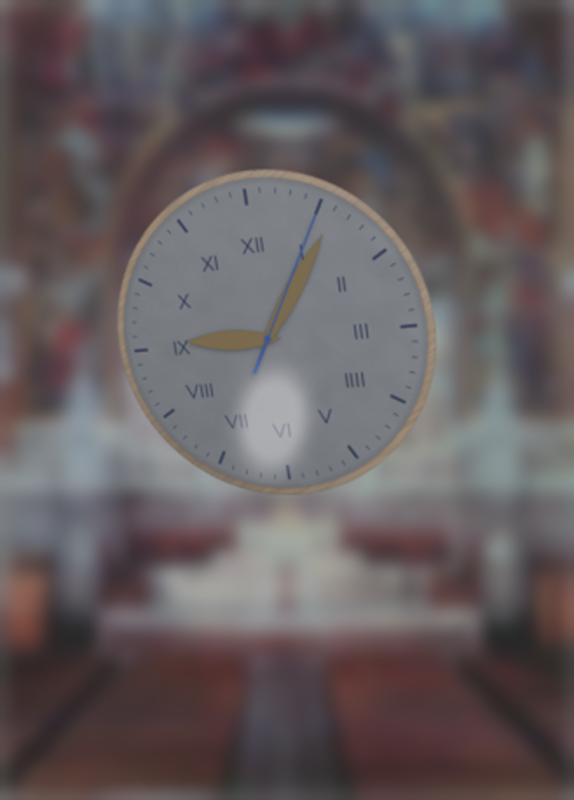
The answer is 9:06:05
